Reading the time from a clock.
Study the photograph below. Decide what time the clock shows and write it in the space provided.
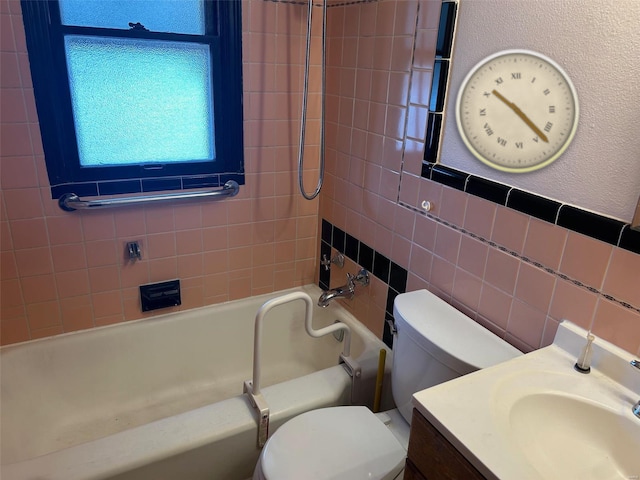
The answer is 10:23
